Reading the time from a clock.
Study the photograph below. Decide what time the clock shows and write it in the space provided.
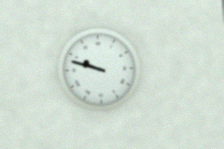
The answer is 9:48
